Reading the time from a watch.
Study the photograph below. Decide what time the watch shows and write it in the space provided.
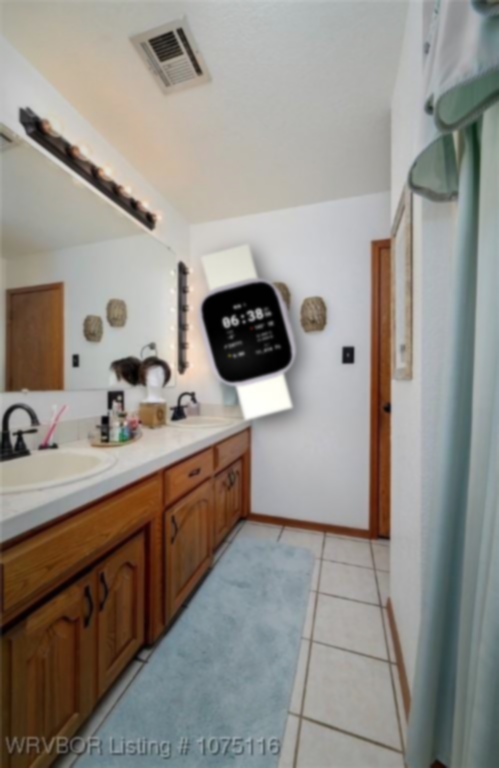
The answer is 6:38
